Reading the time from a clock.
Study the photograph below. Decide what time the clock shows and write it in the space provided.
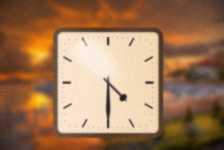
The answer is 4:30
